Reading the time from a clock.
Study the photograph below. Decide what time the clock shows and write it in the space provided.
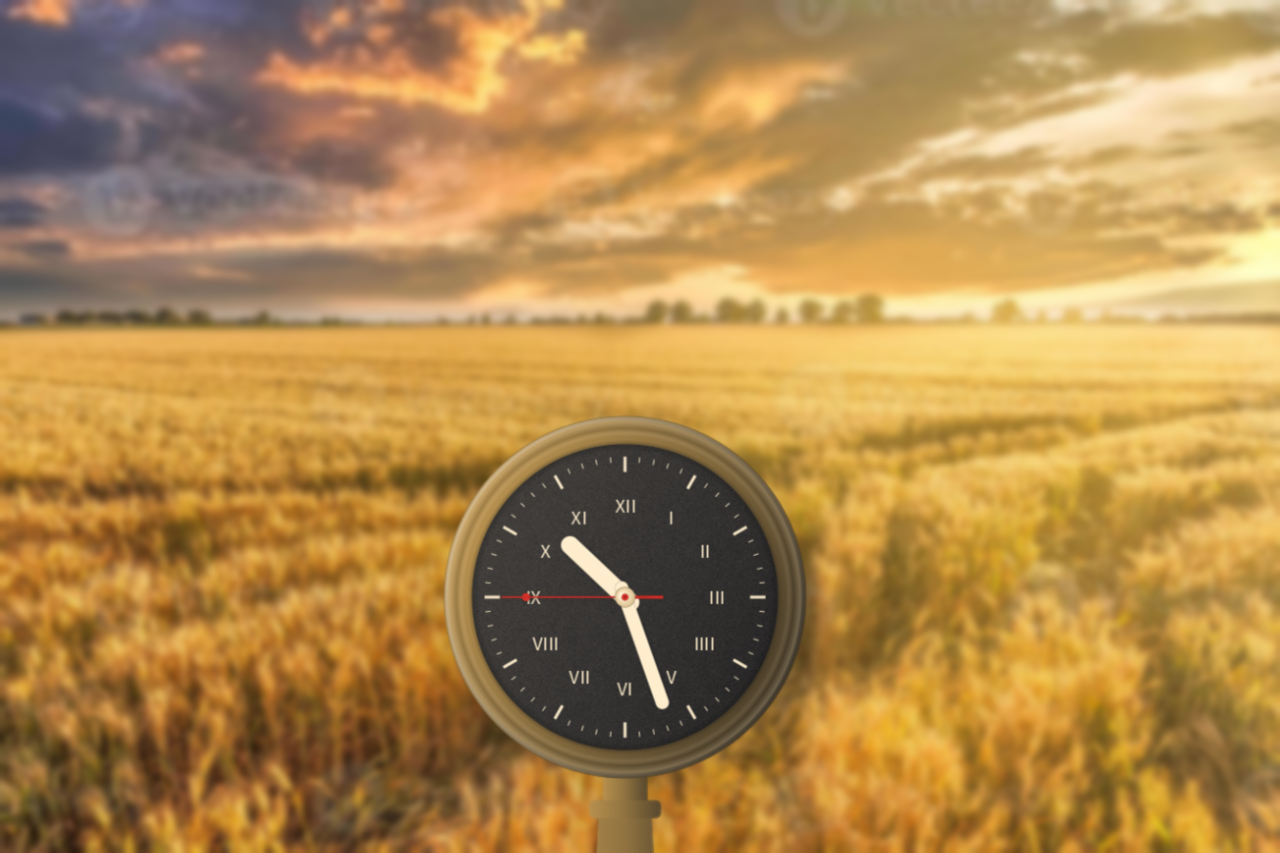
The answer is 10:26:45
